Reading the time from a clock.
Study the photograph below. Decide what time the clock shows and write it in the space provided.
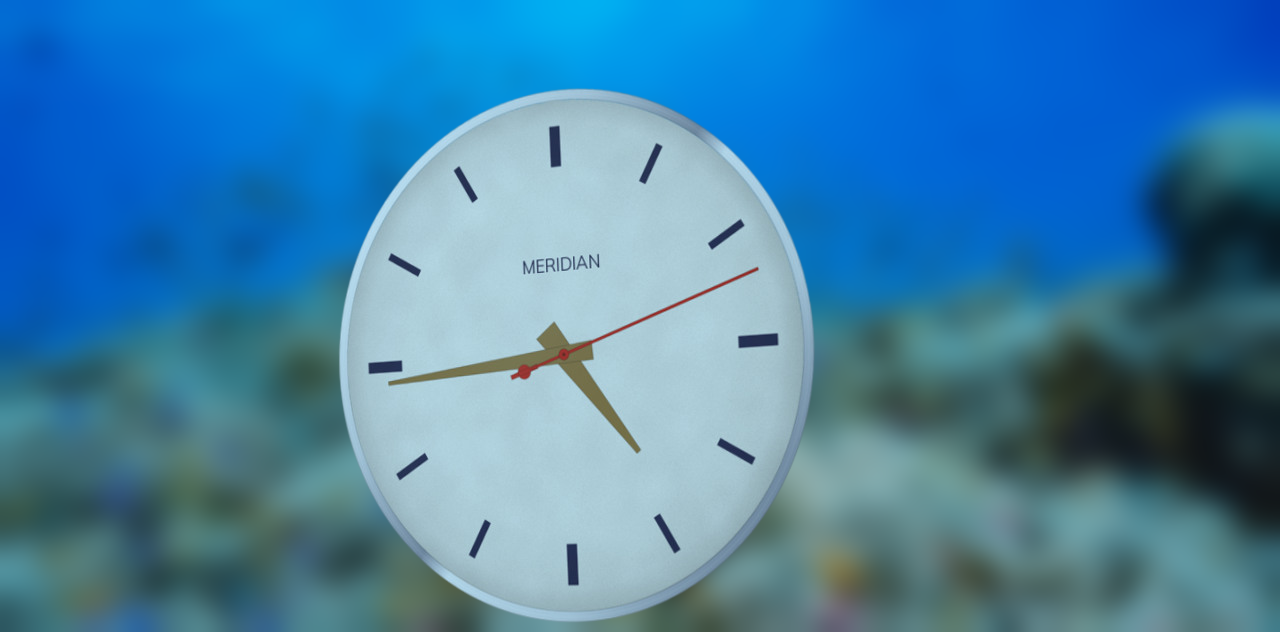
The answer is 4:44:12
